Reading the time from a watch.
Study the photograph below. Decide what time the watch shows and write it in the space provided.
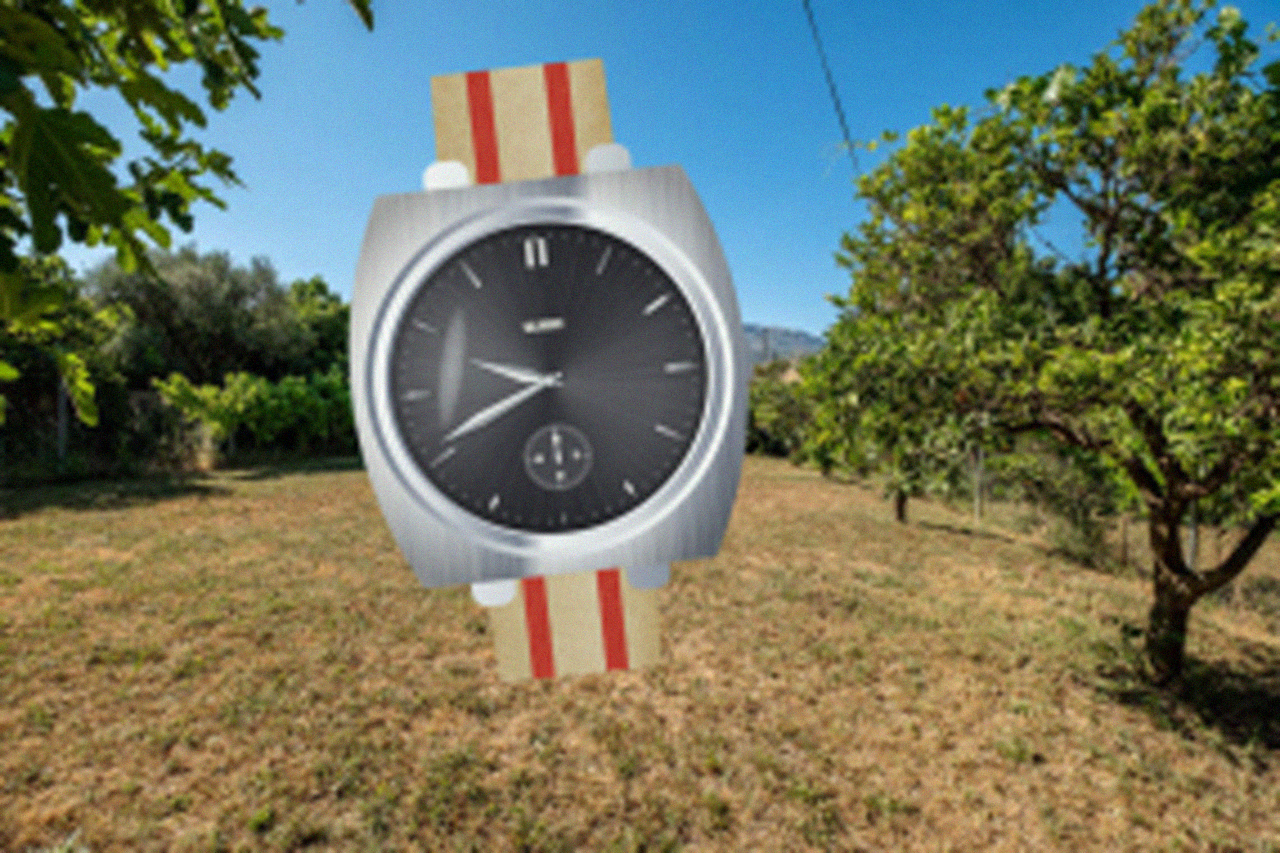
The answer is 9:41
